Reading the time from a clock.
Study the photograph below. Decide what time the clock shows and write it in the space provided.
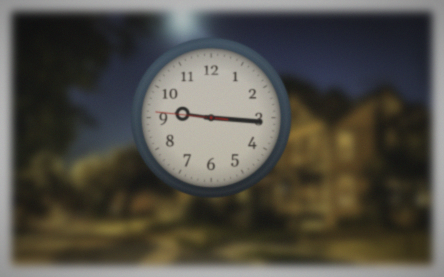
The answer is 9:15:46
